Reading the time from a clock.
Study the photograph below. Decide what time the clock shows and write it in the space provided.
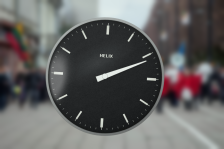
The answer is 2:11
